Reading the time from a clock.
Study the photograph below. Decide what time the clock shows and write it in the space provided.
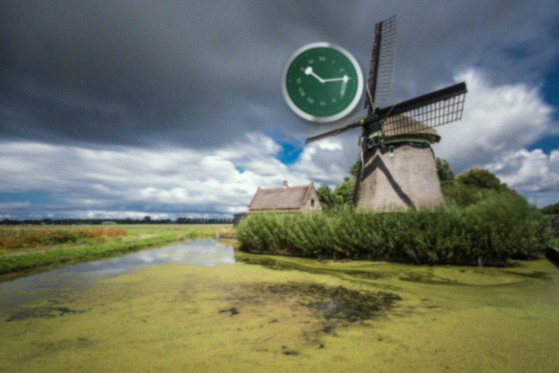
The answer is 10:14
